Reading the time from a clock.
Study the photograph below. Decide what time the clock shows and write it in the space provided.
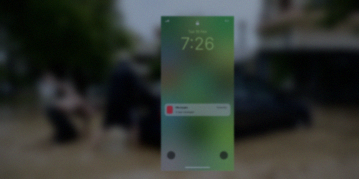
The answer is 7:26
